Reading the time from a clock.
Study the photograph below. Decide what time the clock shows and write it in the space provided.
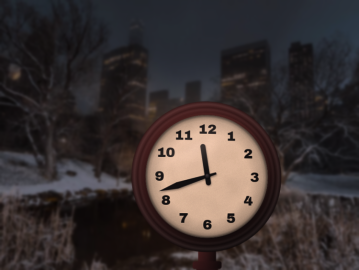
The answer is 11:42
